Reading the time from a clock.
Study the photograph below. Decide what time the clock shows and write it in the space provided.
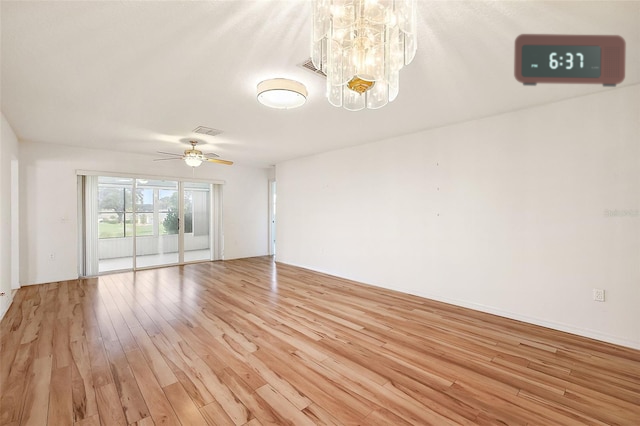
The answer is 6:37
